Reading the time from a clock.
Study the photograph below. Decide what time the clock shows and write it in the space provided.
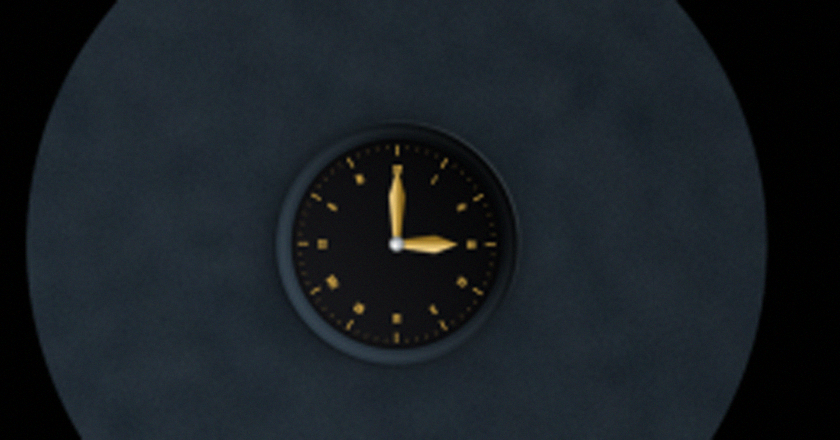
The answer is 3:00
